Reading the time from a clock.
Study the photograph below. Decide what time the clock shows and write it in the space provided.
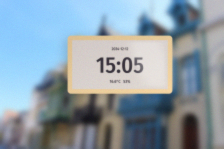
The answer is 15:05
